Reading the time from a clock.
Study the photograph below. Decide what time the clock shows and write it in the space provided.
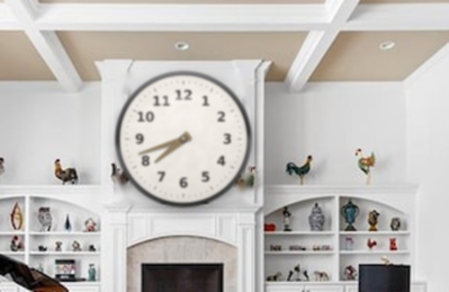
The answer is 7:42
